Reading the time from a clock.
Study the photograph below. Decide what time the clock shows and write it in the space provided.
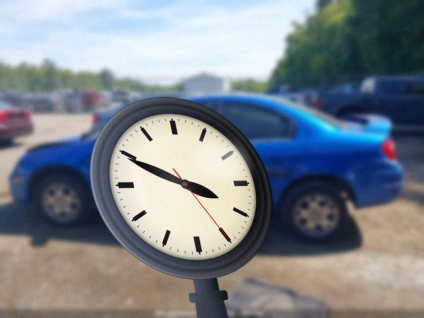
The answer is 3:49:25
